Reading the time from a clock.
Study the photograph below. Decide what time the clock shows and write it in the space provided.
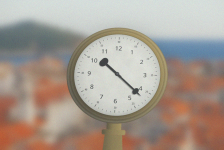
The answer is 10:22
